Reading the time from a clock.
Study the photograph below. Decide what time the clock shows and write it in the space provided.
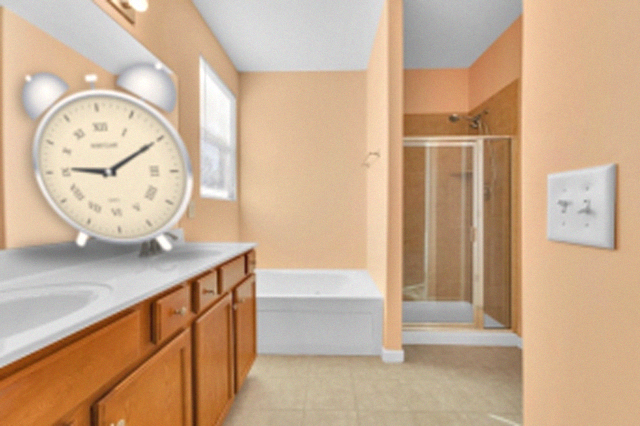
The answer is 9:10
